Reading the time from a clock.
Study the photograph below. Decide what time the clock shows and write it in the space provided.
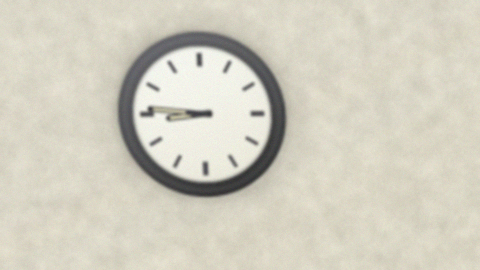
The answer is 8:46
